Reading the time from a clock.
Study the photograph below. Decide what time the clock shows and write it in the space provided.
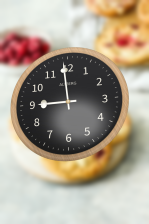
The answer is 8:59
